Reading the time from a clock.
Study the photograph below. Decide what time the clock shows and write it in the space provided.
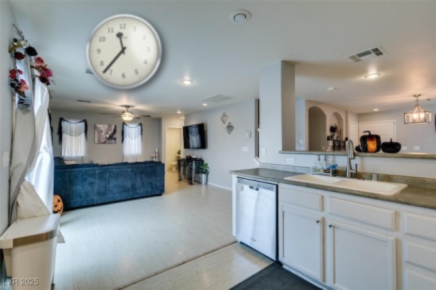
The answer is 11:37
